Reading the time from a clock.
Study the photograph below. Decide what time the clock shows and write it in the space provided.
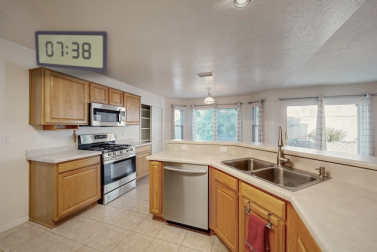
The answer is 7:38
